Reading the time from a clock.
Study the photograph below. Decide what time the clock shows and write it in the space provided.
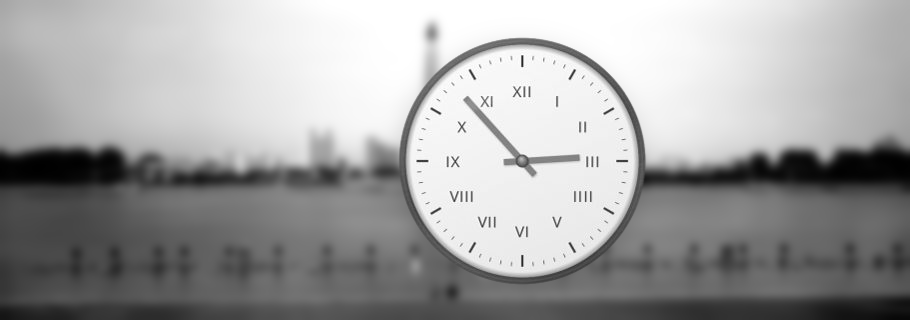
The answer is 2:53
